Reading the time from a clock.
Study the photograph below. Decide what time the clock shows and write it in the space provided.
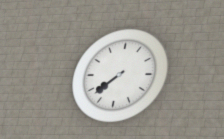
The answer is 7:38
